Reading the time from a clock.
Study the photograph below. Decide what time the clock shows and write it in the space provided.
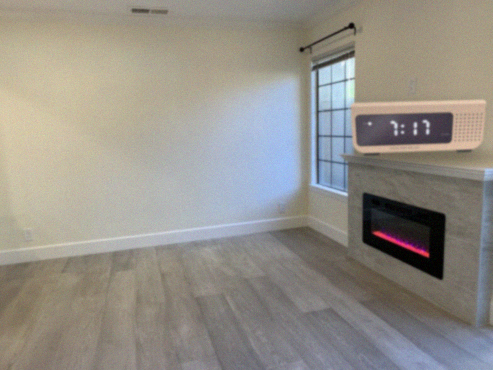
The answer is 7:17
